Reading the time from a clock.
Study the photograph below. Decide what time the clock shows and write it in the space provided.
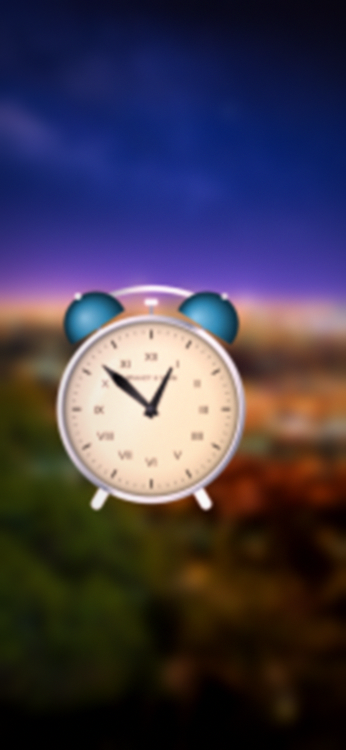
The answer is 12:52
